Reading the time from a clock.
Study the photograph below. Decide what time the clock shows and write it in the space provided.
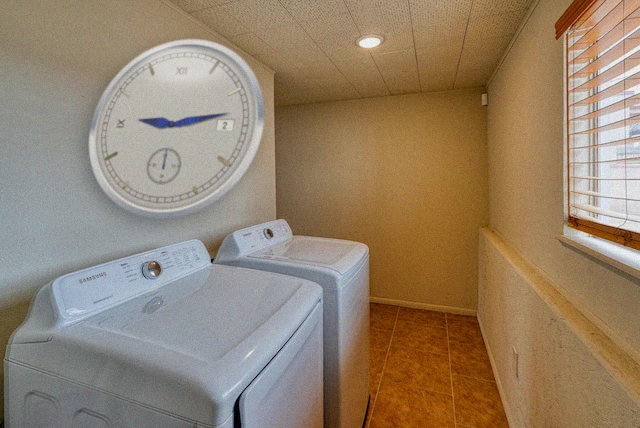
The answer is 9:13
